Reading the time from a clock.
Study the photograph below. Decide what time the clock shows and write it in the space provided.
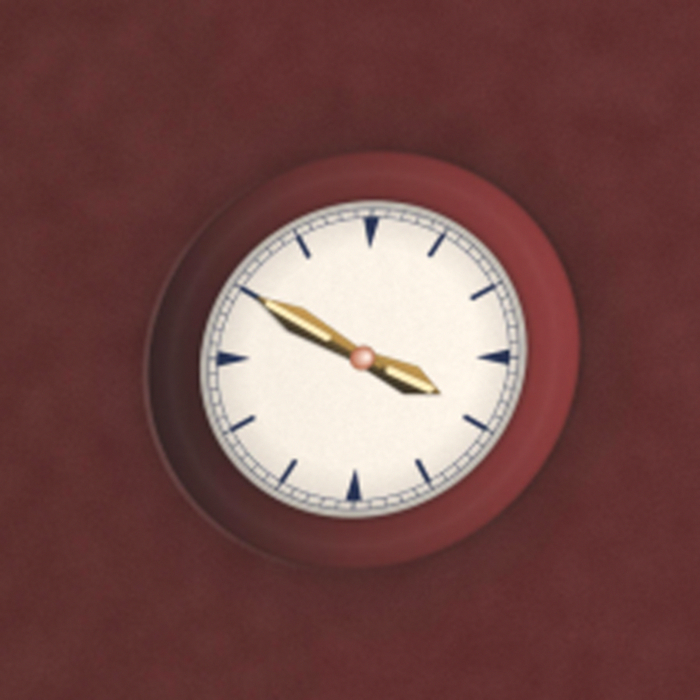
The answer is 3:50
